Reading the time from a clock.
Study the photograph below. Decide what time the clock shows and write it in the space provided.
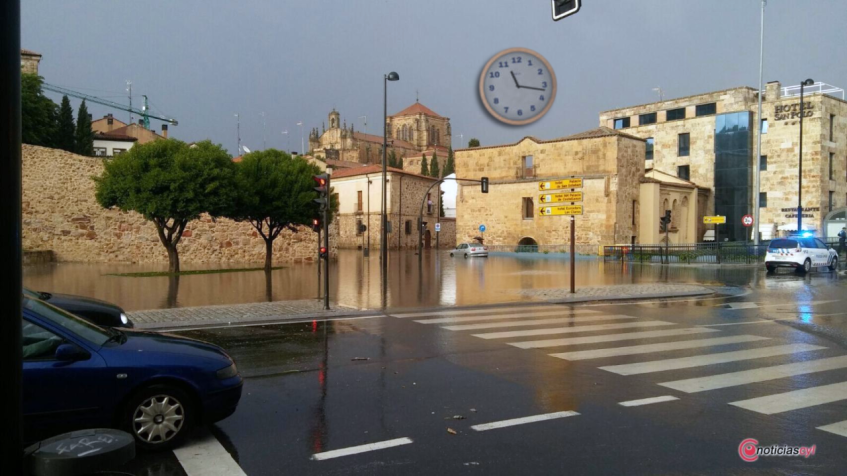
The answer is 11:17
